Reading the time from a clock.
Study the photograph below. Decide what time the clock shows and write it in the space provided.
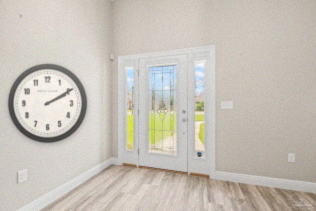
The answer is 2:10
